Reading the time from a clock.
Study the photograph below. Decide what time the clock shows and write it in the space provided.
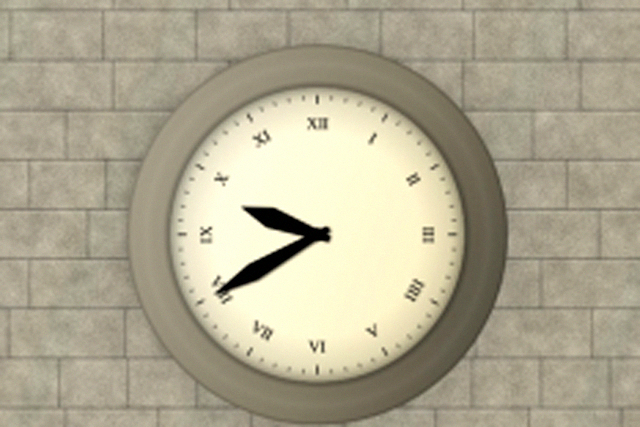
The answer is 9:40
